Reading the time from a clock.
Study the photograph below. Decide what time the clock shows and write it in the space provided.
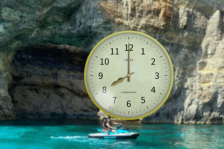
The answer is 8:00
